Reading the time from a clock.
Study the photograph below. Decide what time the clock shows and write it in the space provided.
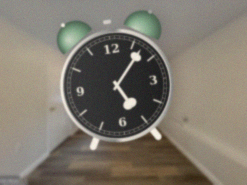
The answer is 5:07
